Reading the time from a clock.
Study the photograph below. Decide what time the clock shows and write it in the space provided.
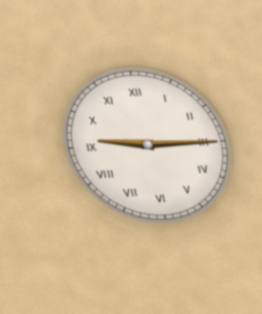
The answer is 9:15
